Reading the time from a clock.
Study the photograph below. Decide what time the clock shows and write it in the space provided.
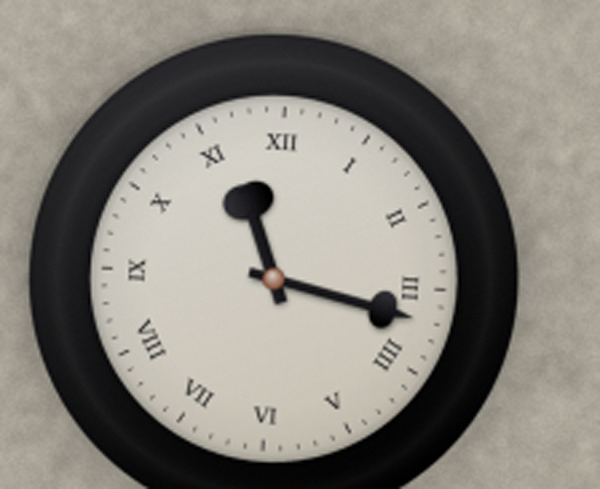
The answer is 11:17
